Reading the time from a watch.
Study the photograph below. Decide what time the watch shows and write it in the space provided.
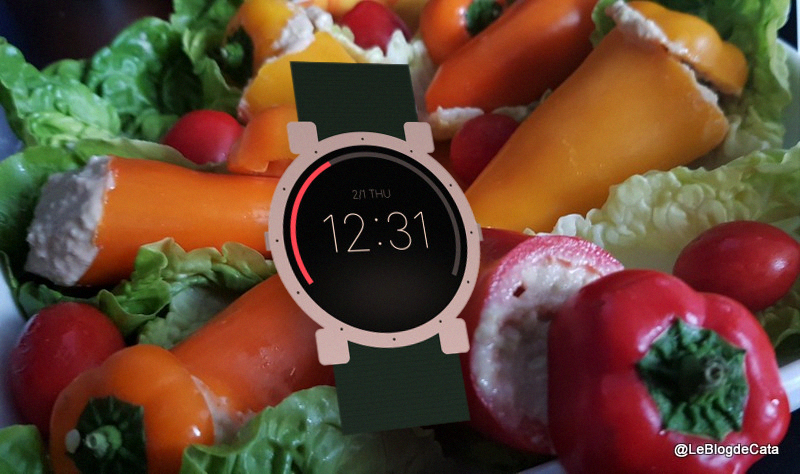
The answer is 12:31
